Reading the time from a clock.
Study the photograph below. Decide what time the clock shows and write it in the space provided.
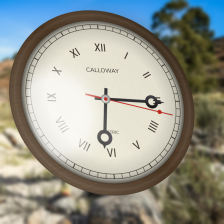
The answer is 6:15:17
